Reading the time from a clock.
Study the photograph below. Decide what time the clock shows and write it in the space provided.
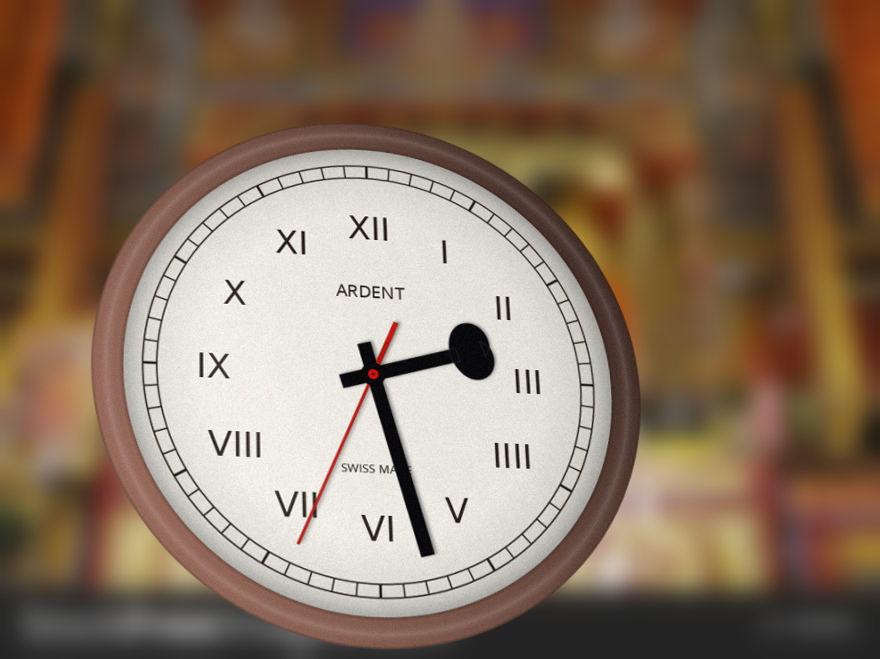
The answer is 2:27:34
